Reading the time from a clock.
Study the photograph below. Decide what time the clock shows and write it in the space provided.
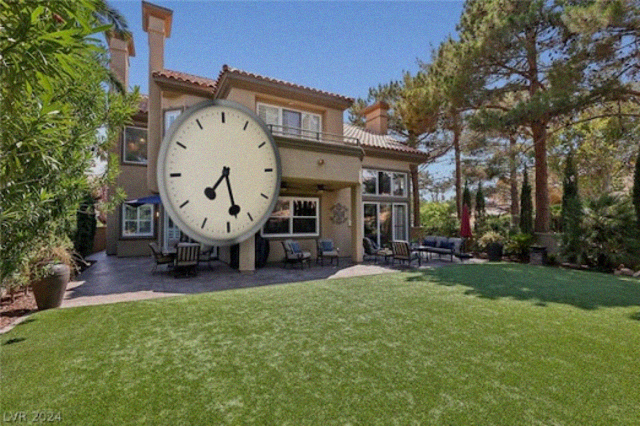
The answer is 7:28
